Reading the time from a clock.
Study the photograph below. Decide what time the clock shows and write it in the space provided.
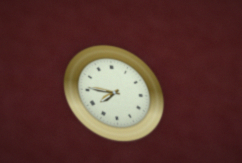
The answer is 7:46
